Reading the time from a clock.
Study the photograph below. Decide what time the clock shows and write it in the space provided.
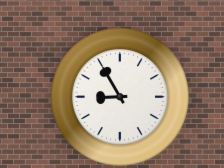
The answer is 8:55
